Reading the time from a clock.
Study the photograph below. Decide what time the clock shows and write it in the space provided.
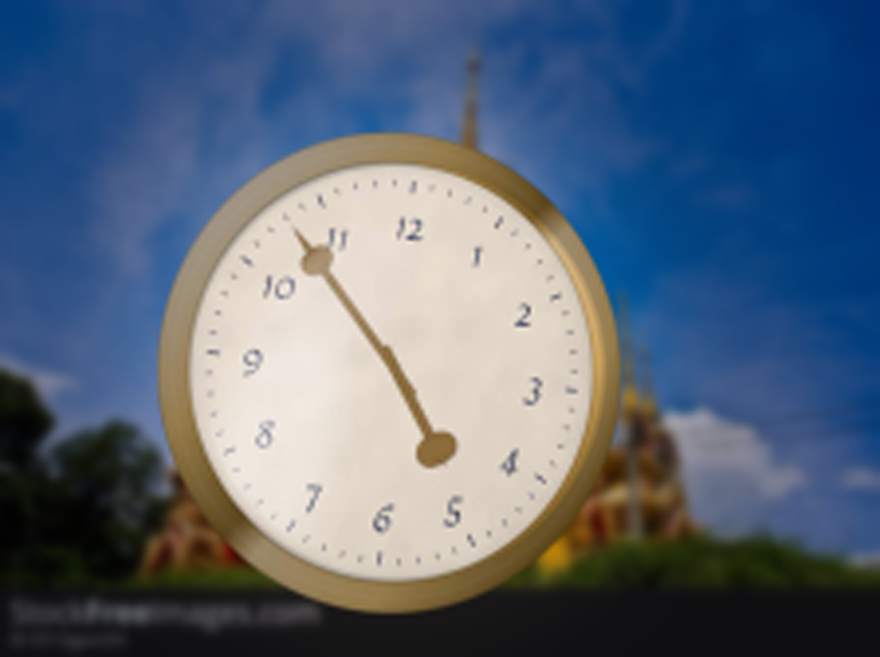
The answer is 4:53
